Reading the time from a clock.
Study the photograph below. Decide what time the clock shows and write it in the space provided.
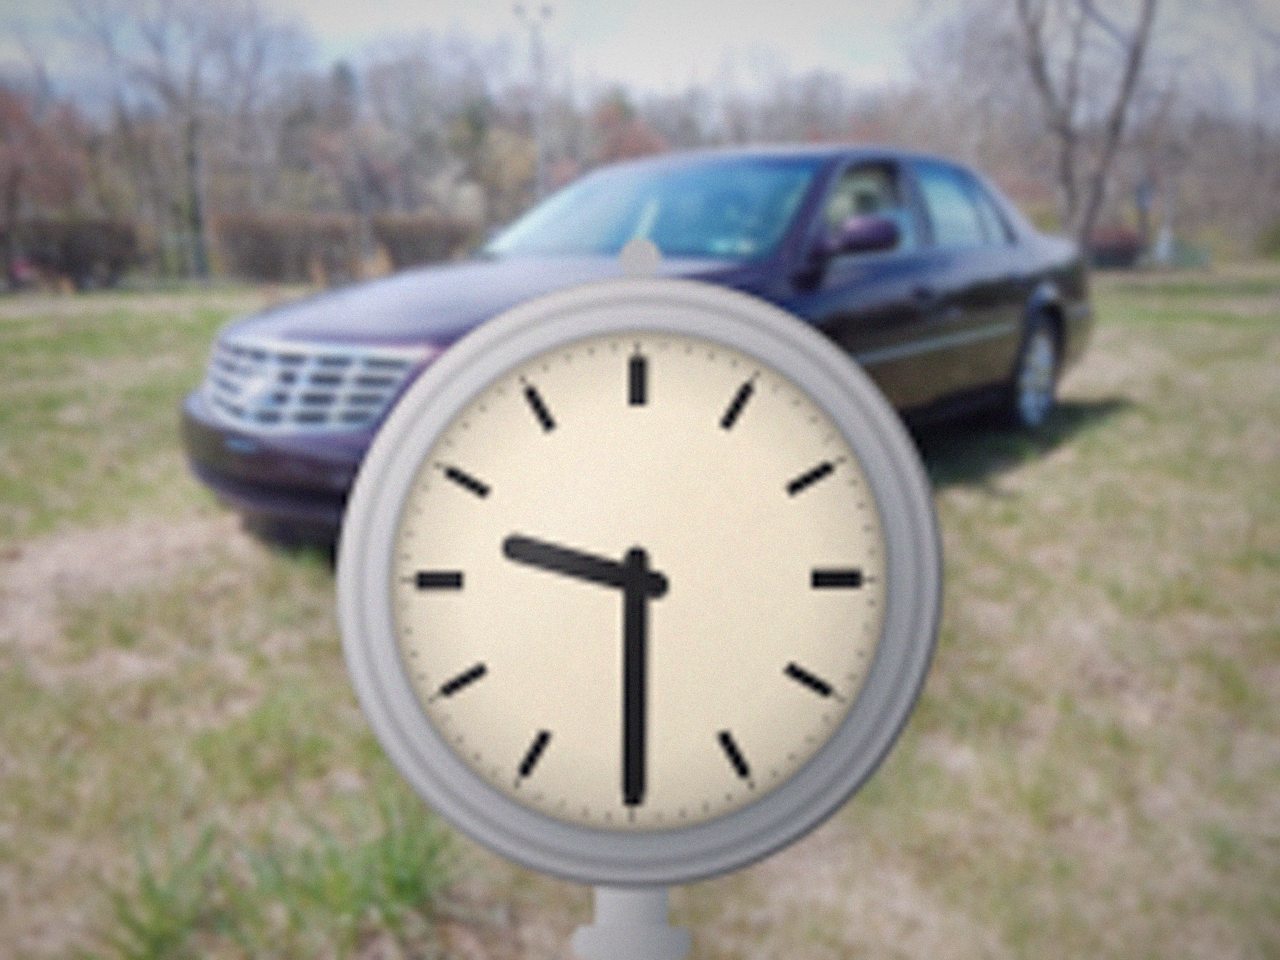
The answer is 9:30
